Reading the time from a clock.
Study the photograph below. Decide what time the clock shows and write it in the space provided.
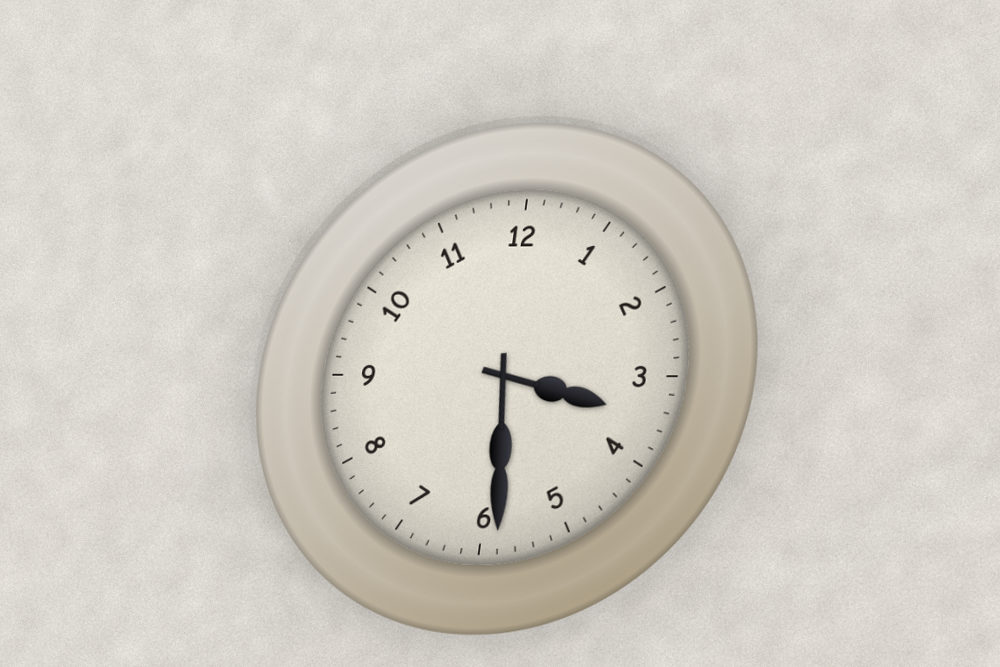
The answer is 3:29
